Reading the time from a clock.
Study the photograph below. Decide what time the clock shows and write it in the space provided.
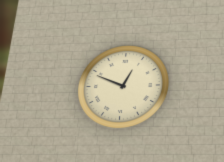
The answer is 12:49
